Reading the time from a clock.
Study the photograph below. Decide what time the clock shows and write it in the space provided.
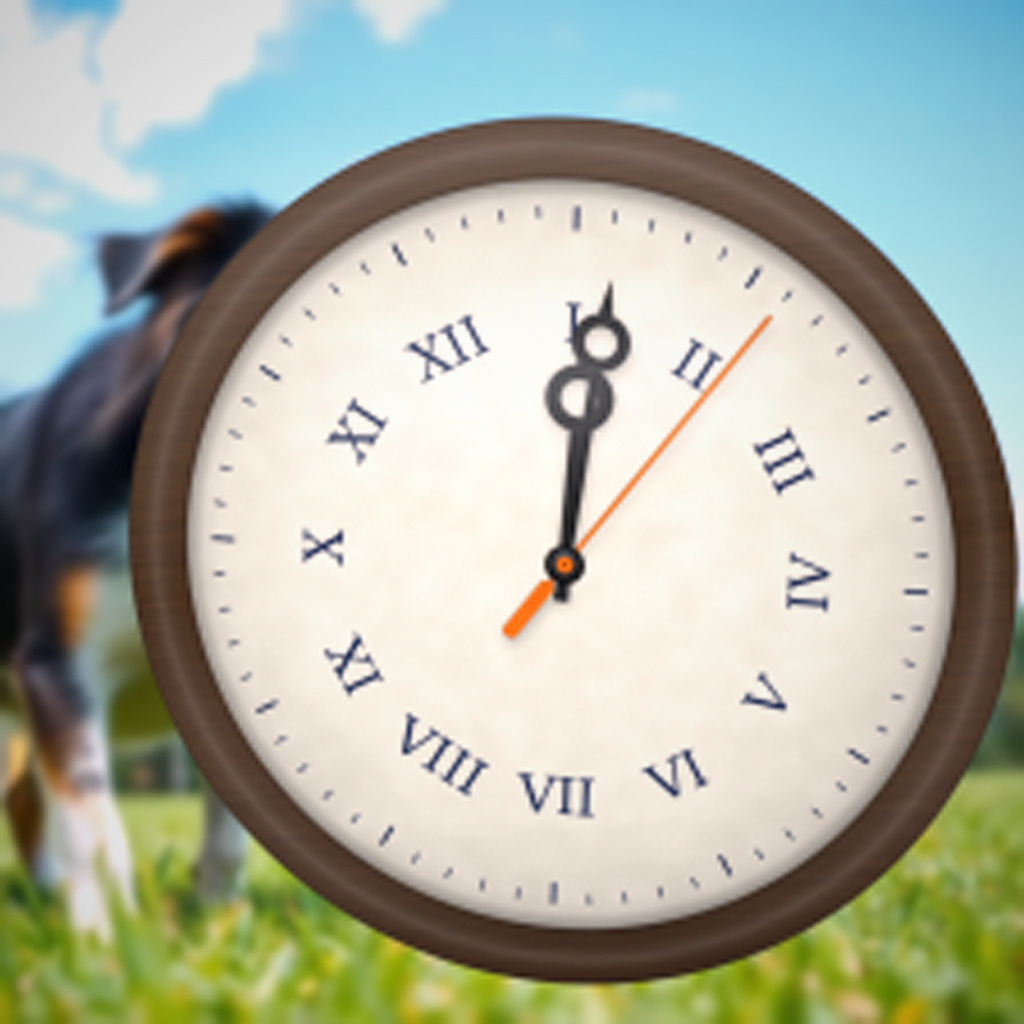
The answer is 1:06:11
